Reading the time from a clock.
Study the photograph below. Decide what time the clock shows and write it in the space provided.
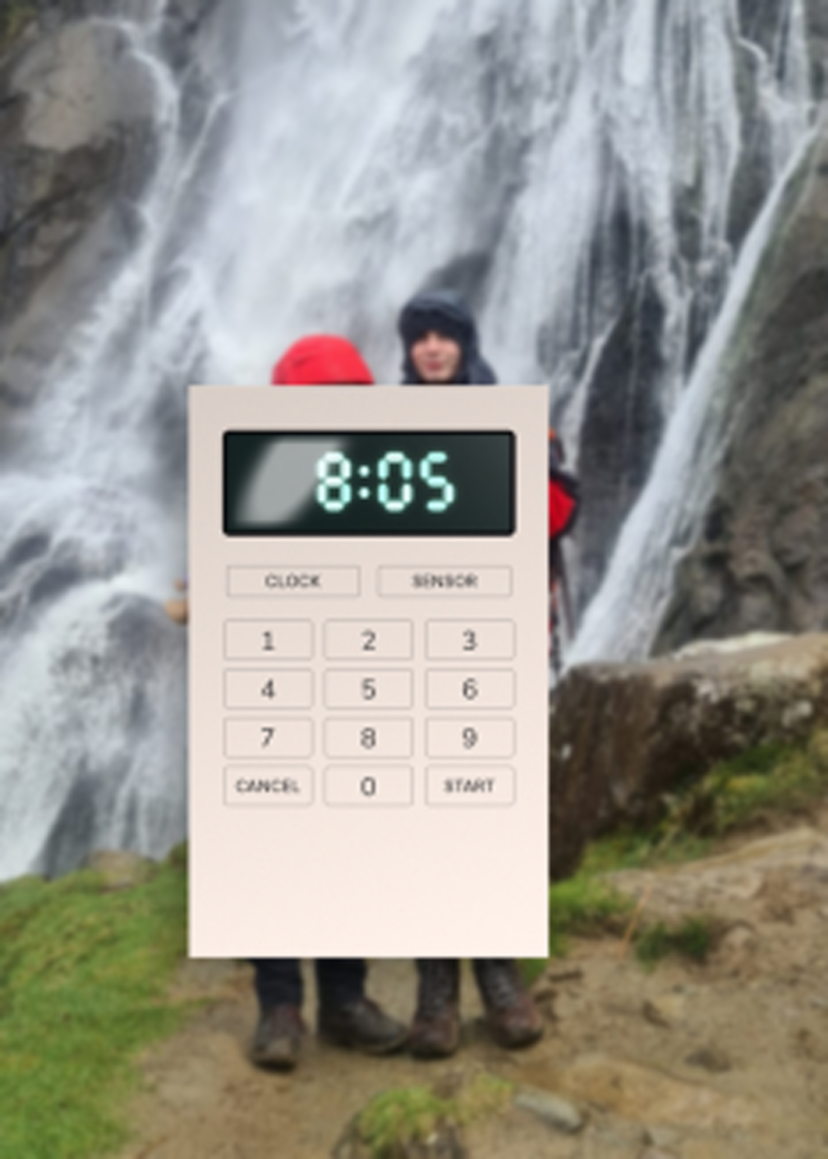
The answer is 8:05
